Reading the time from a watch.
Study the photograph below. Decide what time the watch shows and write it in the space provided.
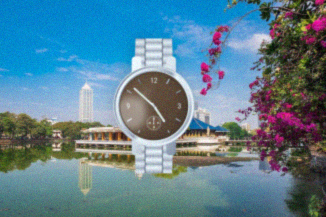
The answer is 4:52
